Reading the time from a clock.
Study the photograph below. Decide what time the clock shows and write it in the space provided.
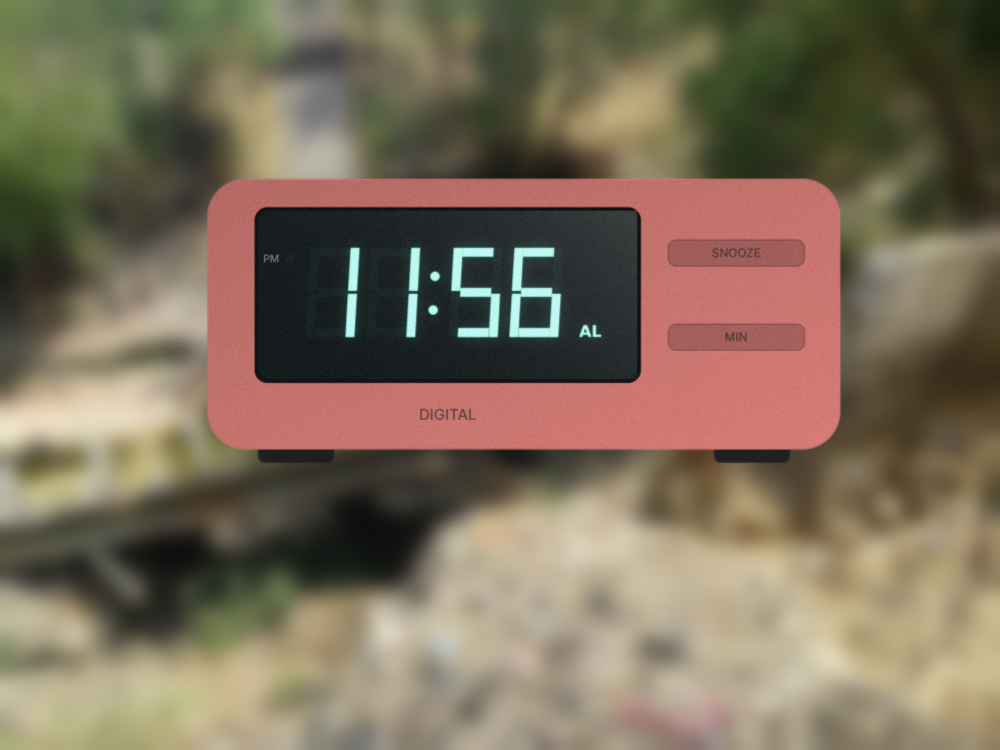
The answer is 11:56
